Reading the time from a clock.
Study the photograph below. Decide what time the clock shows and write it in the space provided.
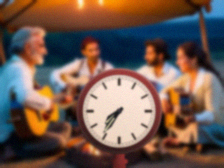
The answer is 7:36
